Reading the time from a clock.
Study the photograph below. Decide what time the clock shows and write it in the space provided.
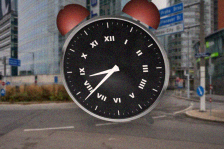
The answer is 8:38
